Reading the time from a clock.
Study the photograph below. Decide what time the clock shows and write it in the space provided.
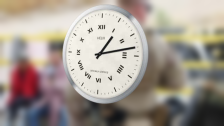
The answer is 1:13
